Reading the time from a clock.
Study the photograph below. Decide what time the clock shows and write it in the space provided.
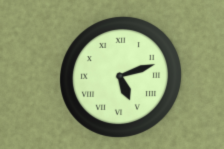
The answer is 5:12
